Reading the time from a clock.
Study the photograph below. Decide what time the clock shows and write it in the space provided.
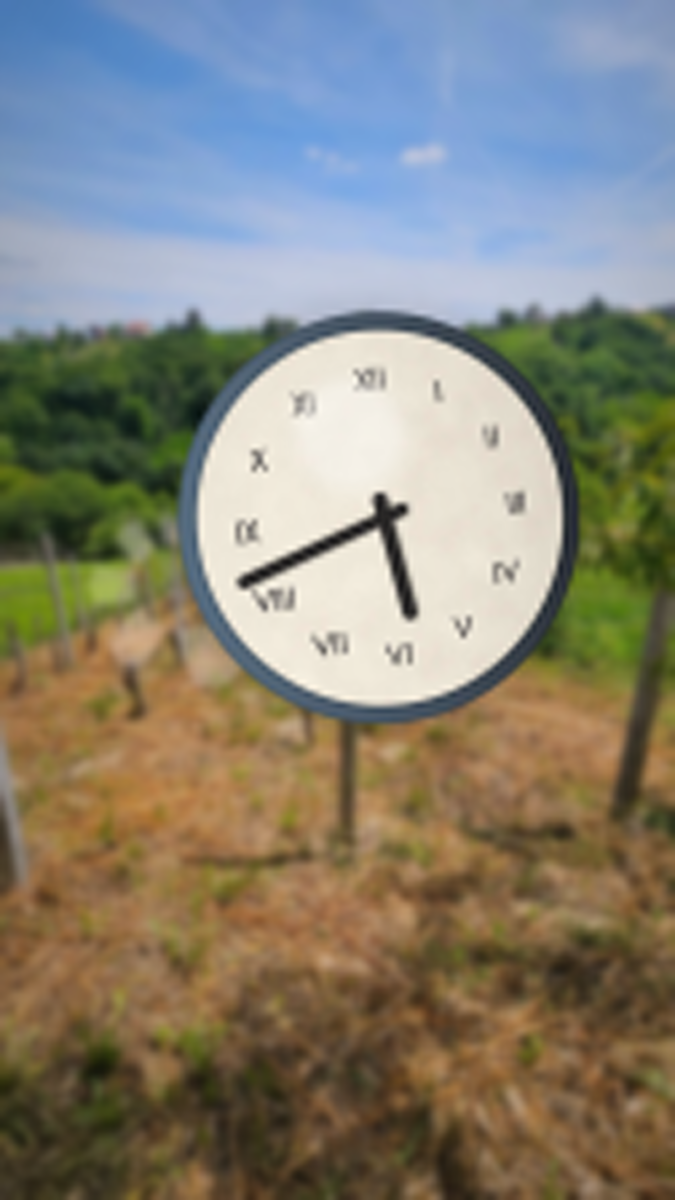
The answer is 5:42
